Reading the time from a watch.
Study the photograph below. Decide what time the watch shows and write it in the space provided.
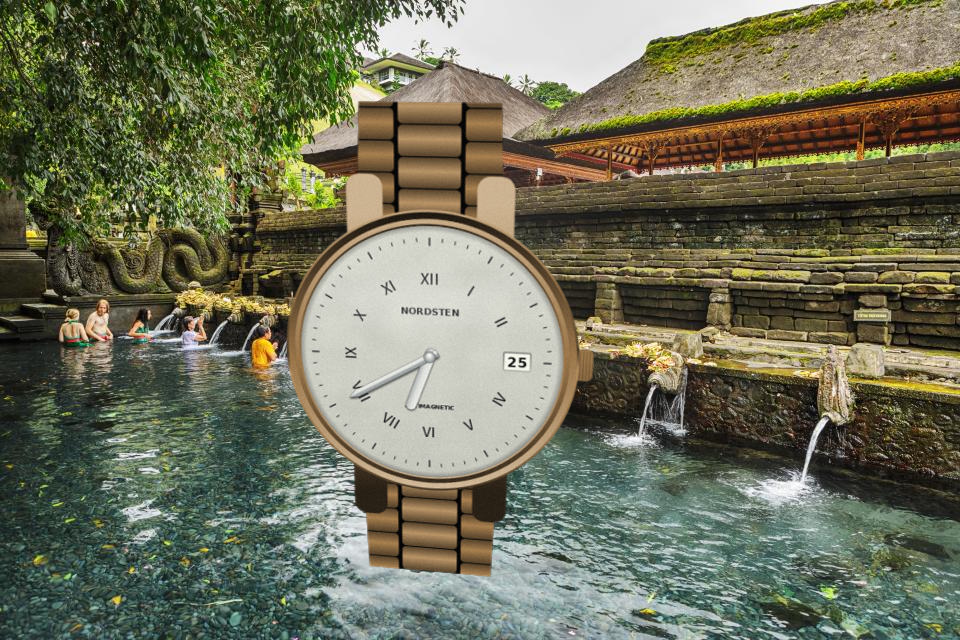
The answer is 6:40
